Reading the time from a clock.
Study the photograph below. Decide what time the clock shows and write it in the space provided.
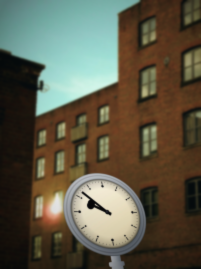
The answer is 9:52
